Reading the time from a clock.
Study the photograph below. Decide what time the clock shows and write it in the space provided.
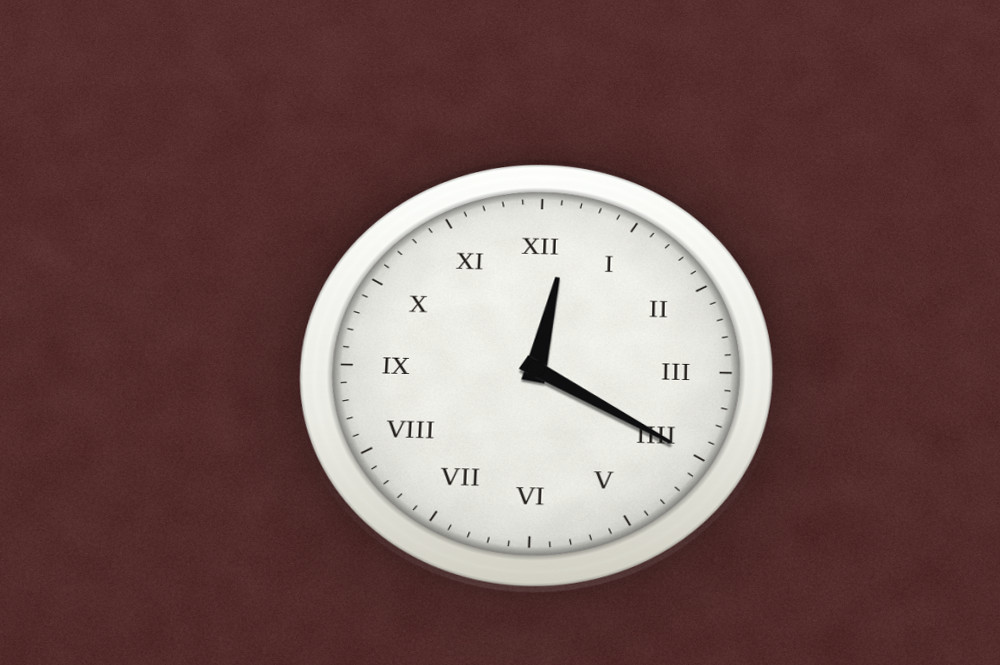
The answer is 12:20
